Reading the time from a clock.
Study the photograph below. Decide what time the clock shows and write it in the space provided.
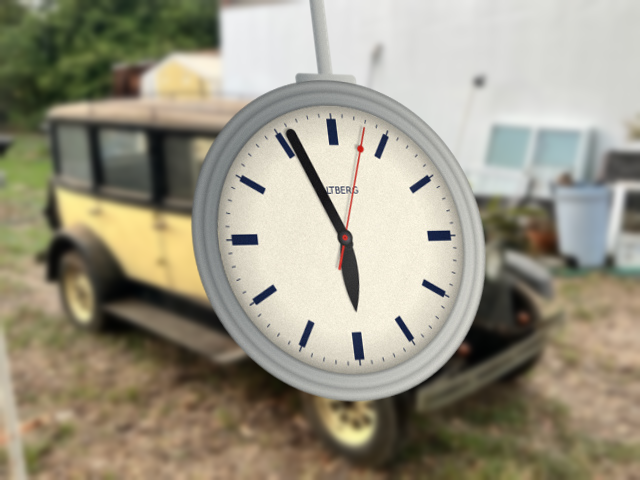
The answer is 5:56:03
